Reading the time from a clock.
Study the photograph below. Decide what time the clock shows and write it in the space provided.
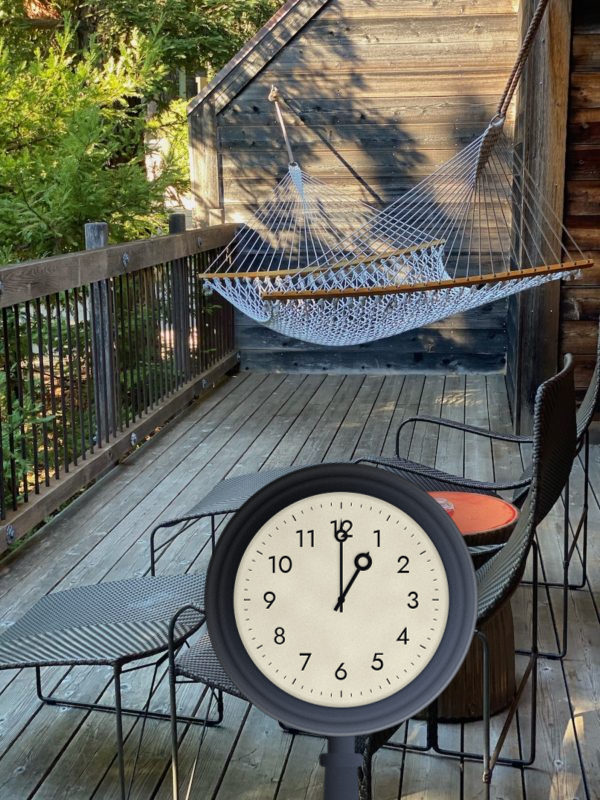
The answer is 1:00
